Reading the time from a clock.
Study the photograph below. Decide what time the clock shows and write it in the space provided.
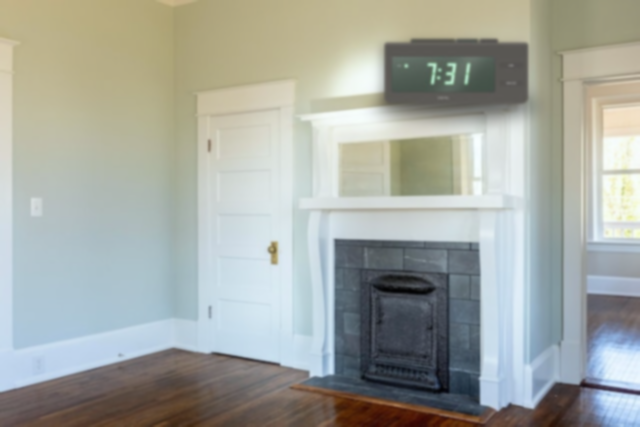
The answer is 7:31
